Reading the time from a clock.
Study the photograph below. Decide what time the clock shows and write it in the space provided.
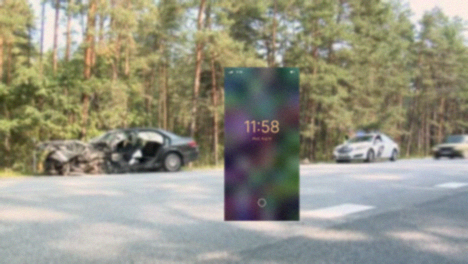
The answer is 11:58
